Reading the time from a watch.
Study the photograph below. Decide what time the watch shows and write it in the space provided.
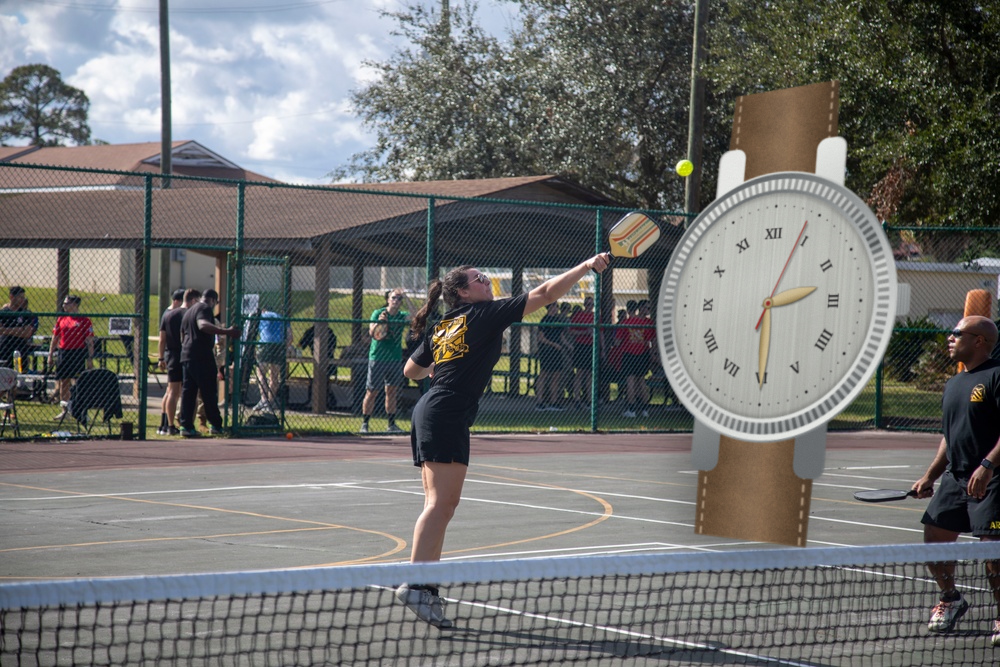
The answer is 2:30:04
